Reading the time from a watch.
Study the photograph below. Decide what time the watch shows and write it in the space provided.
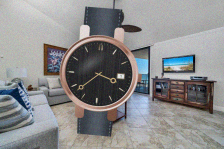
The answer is 3:38
